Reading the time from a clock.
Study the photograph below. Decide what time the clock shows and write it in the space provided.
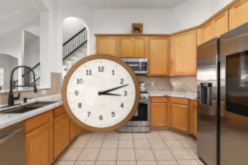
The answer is 3:12
